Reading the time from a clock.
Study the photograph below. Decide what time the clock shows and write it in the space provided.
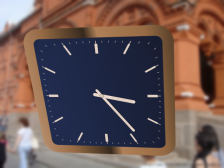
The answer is 3:24
